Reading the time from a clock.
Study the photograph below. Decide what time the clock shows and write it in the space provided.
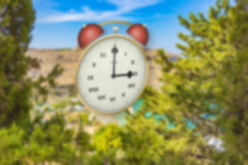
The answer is 3:00
